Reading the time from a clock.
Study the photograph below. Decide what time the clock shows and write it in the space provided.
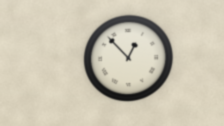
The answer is 12:53
